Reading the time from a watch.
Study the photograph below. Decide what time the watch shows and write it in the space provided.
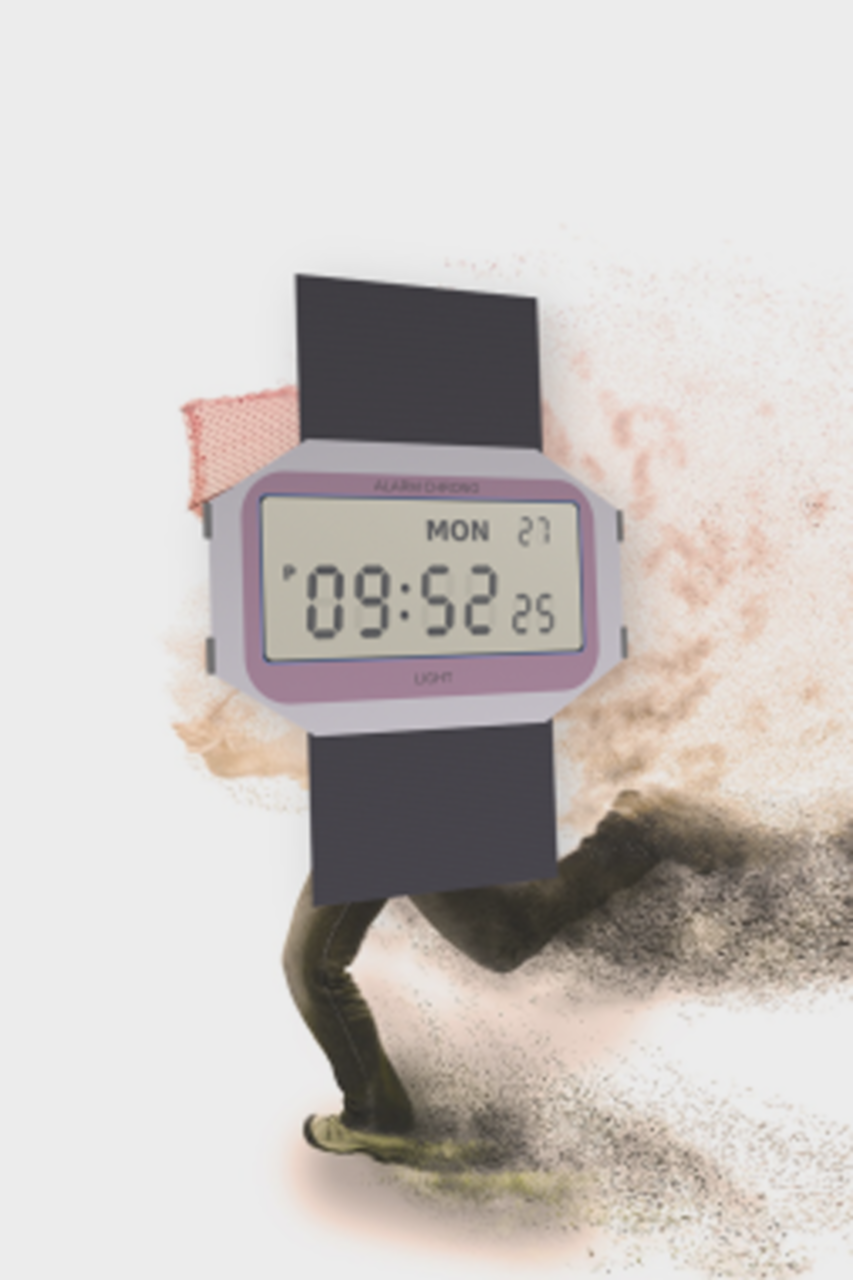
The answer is 9:52:25
